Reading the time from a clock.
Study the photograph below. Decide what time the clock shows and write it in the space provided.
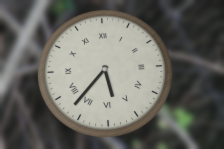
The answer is 5:37
